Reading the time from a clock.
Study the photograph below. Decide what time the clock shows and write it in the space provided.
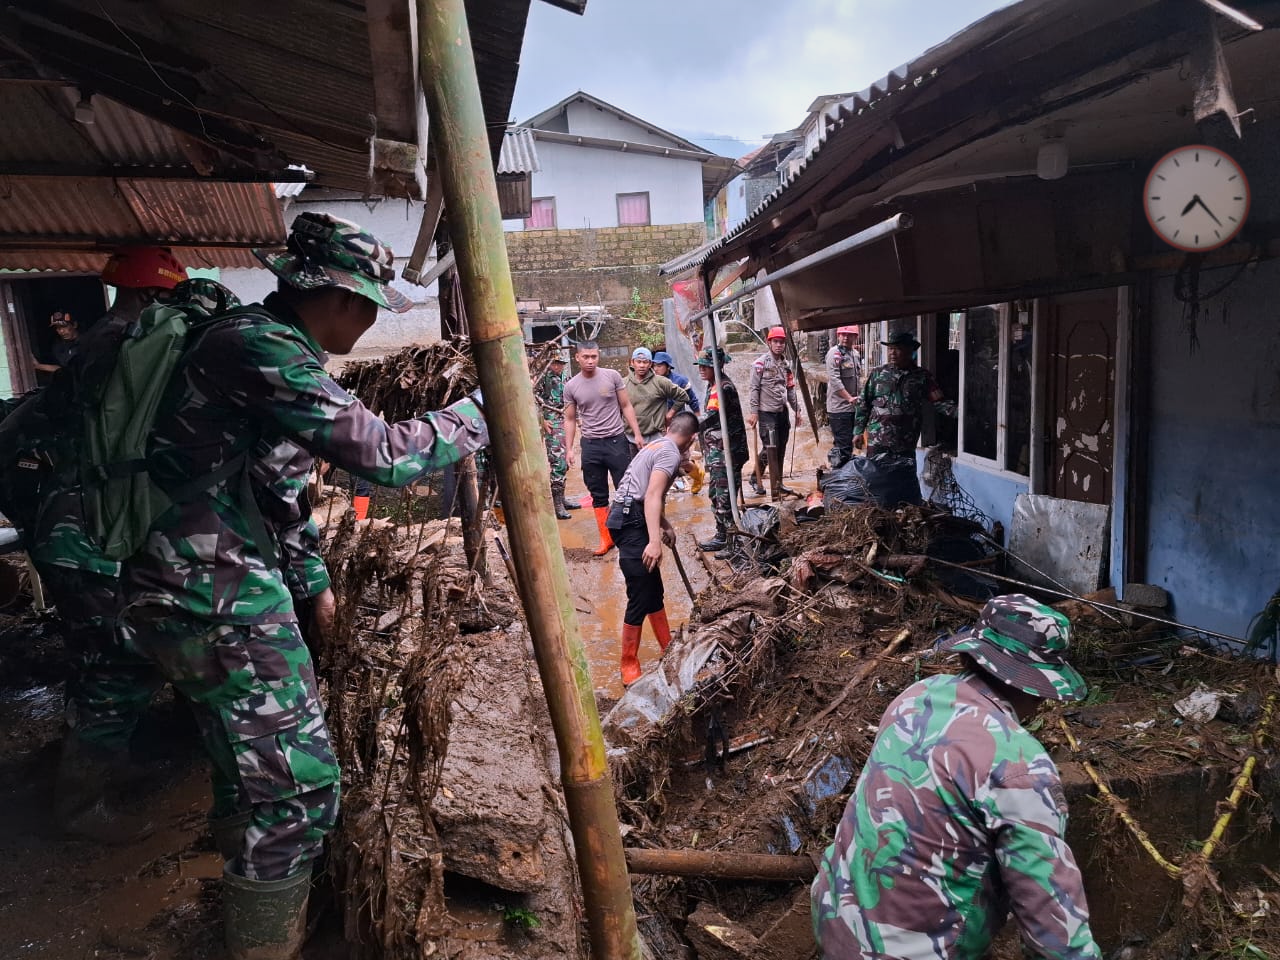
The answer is 7:23
